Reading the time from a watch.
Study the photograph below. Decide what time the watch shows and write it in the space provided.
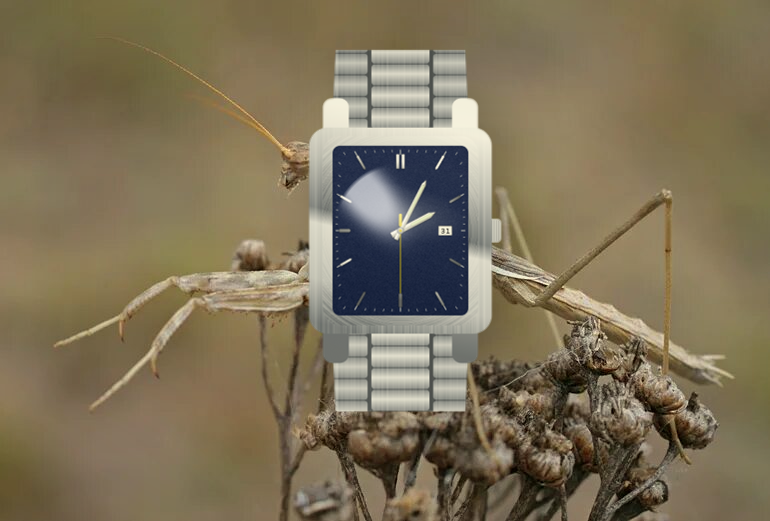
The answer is 2:04:30
